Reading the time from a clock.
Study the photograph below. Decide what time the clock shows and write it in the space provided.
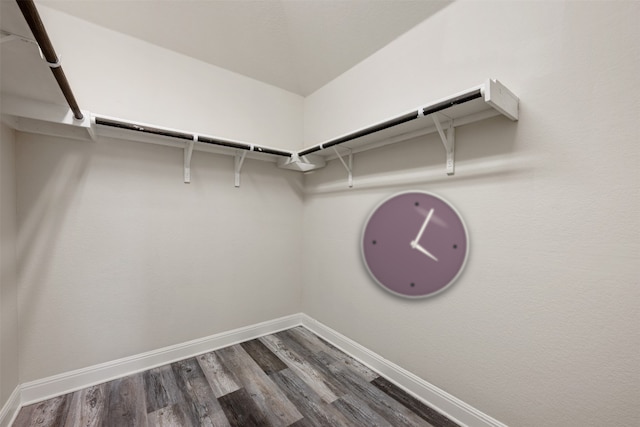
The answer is 4:04
